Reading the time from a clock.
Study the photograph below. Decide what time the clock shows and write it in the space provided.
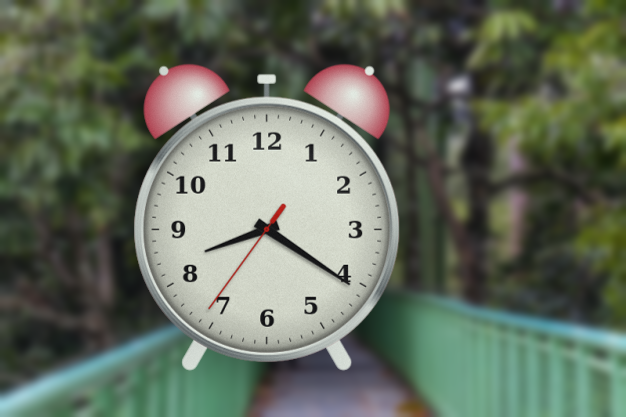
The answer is 8:20:36
